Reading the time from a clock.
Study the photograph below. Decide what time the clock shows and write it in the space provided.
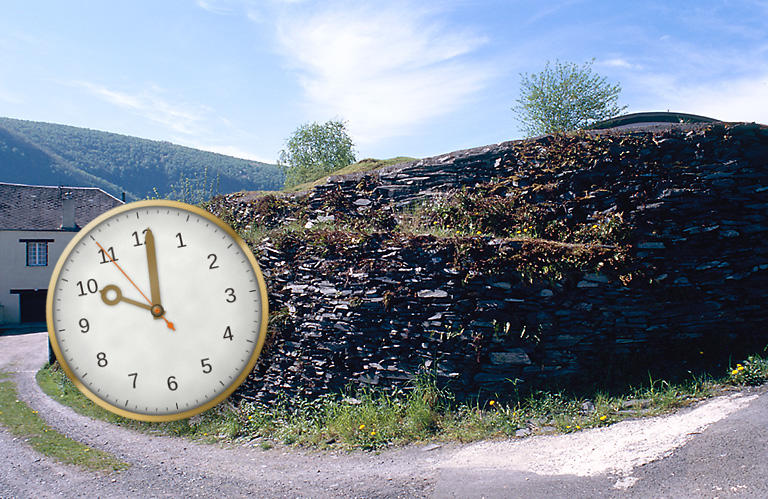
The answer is 10:00:55
